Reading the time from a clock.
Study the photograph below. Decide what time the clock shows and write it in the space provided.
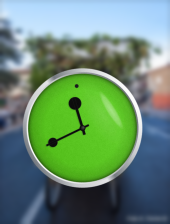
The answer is 11:42
